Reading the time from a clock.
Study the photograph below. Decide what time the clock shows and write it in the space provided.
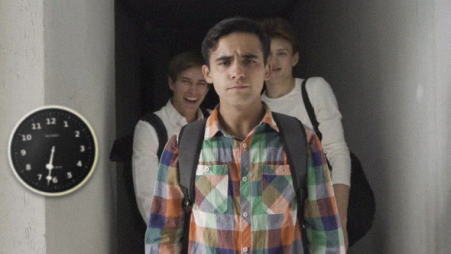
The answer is 6:32
